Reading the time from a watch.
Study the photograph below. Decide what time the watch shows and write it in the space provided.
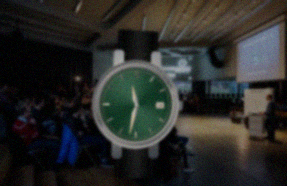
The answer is 11:32
